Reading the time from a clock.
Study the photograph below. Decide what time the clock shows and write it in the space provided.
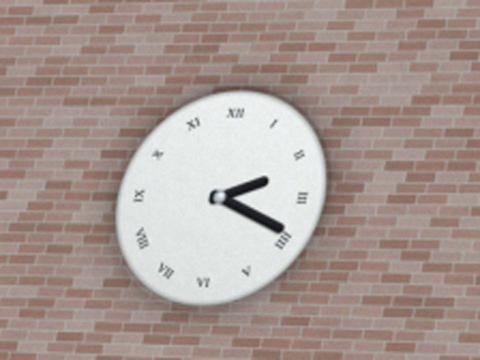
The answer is 2:19
